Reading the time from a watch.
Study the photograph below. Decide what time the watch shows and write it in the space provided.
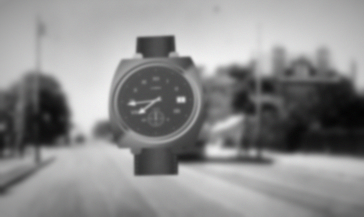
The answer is 7:44
